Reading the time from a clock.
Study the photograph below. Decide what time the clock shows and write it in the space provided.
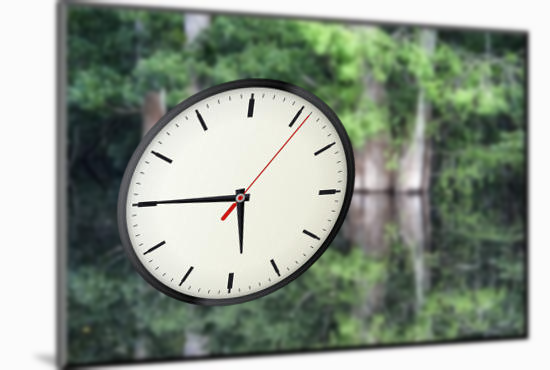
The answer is 5:45:06
